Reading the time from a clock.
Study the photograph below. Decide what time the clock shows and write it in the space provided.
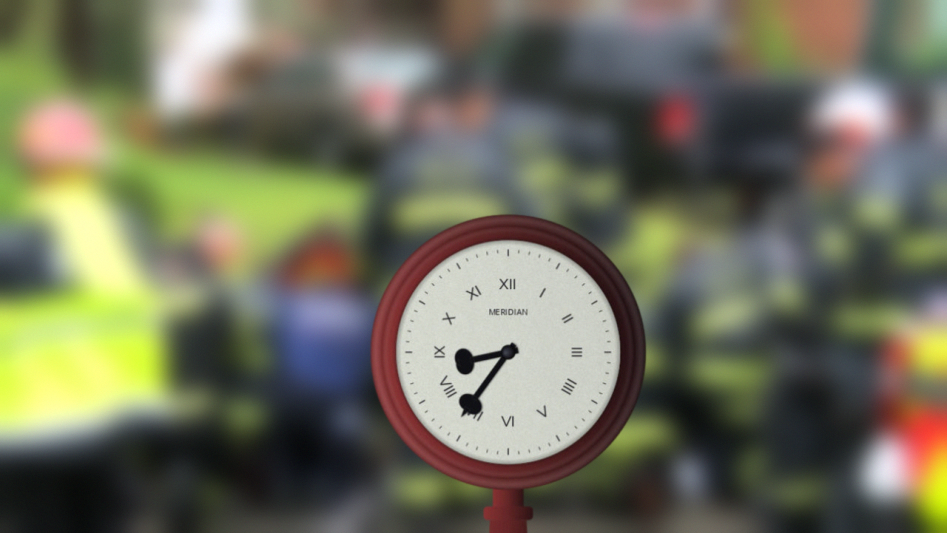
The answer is 8:36
